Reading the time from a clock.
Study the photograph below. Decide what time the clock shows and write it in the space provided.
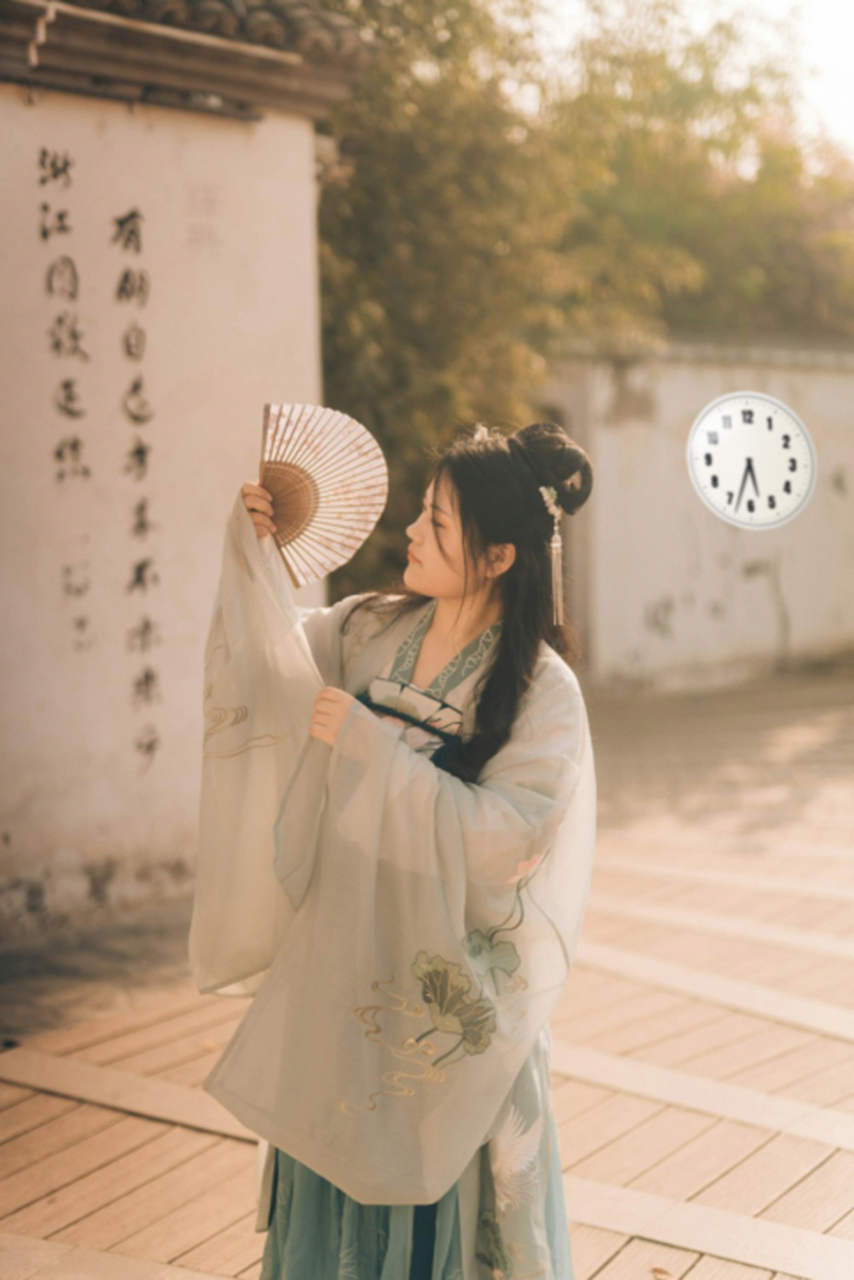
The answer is 5:33
